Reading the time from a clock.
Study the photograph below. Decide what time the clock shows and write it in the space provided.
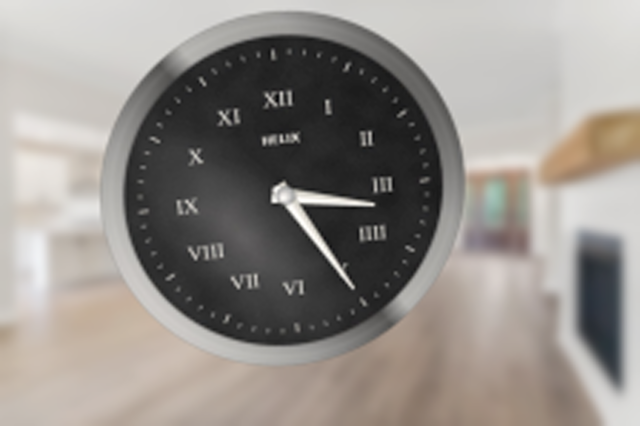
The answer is 3:25
